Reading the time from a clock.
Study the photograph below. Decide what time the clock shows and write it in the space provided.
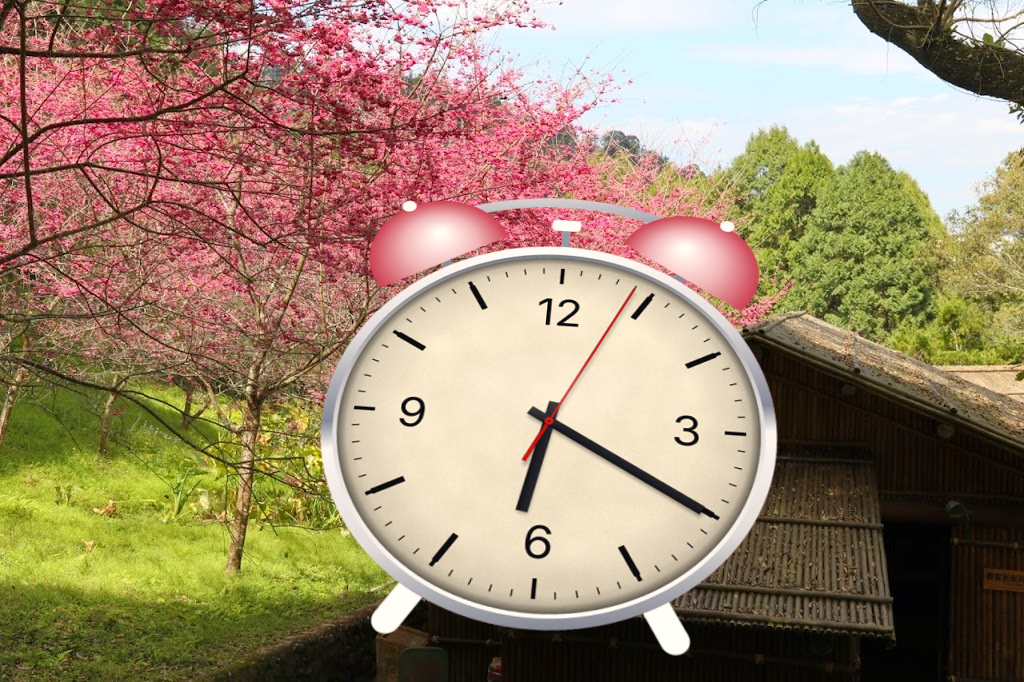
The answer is 6:20:04
